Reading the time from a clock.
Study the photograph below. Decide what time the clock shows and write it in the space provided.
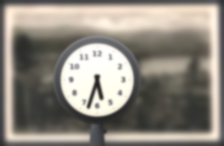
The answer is 5:33
